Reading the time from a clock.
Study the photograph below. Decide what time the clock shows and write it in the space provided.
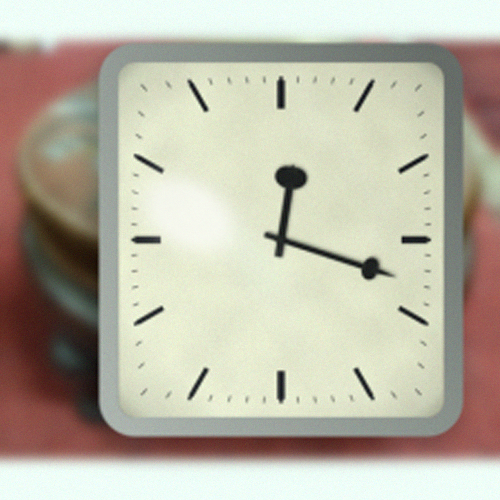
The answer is 12:18
